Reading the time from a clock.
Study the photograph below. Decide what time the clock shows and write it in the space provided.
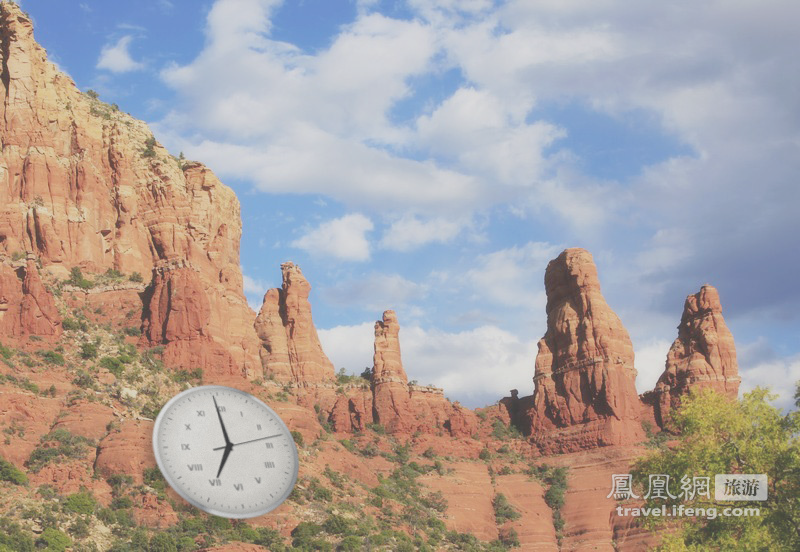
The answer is 6:59:13
